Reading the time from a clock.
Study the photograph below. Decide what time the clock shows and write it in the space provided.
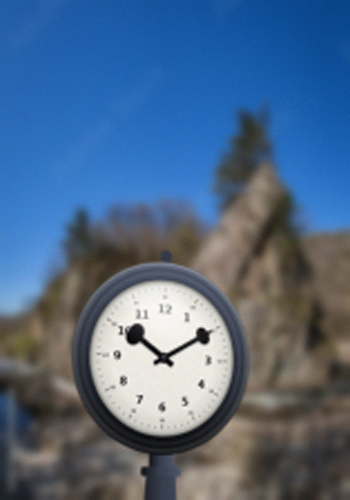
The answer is 10:10
